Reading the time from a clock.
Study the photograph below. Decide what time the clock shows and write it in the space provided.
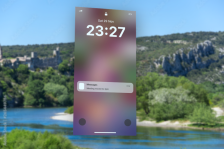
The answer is 23:27
